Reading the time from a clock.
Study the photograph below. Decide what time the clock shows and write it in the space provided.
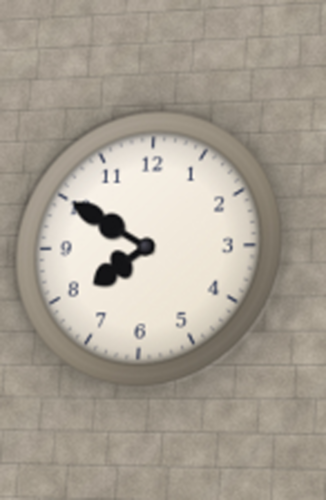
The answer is 7:50
